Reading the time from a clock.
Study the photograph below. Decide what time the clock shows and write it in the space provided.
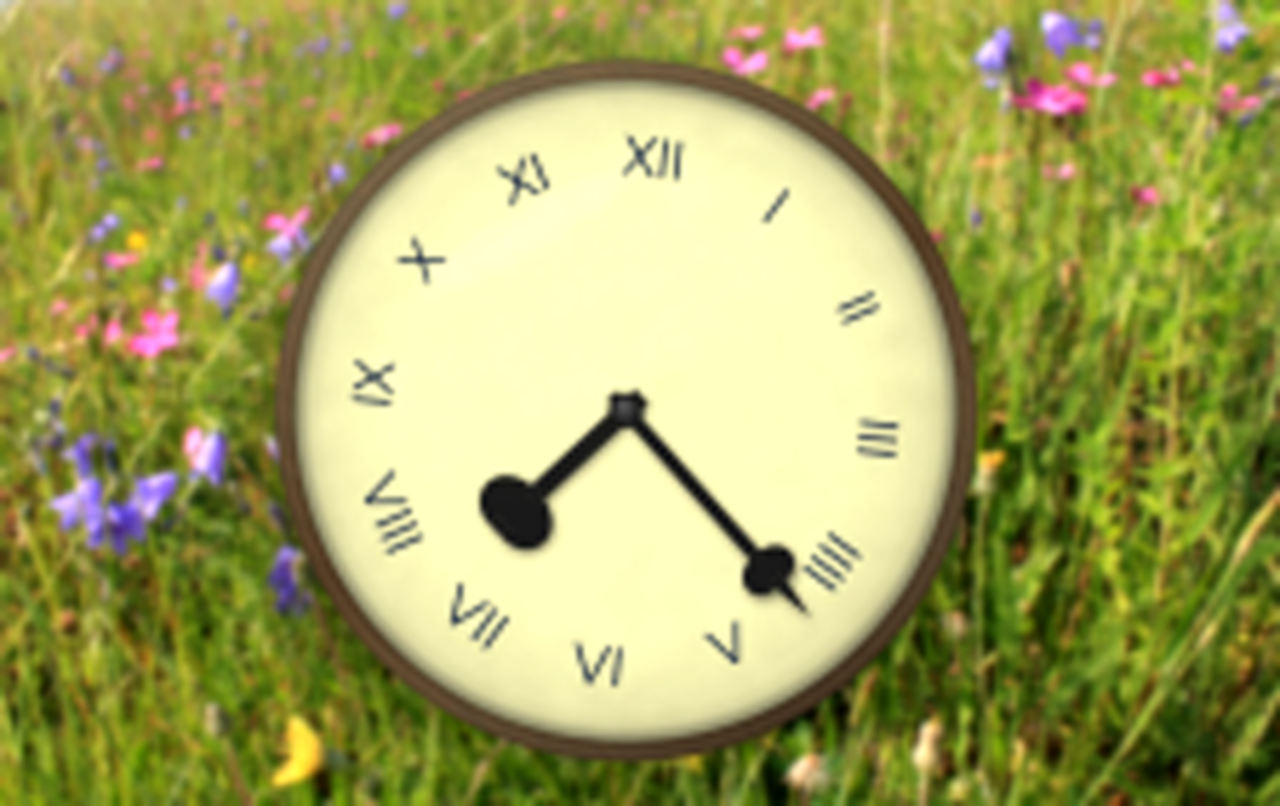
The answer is 7:22
